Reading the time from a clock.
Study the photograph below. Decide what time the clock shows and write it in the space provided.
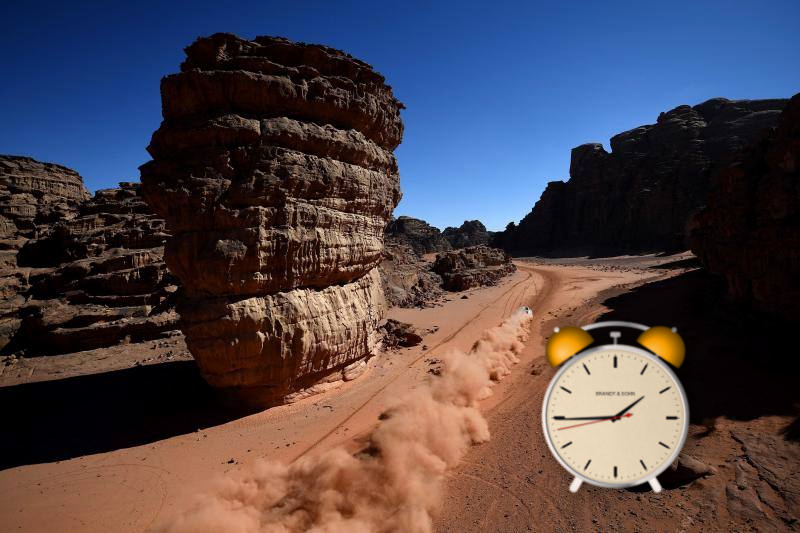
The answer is 1:44:43
